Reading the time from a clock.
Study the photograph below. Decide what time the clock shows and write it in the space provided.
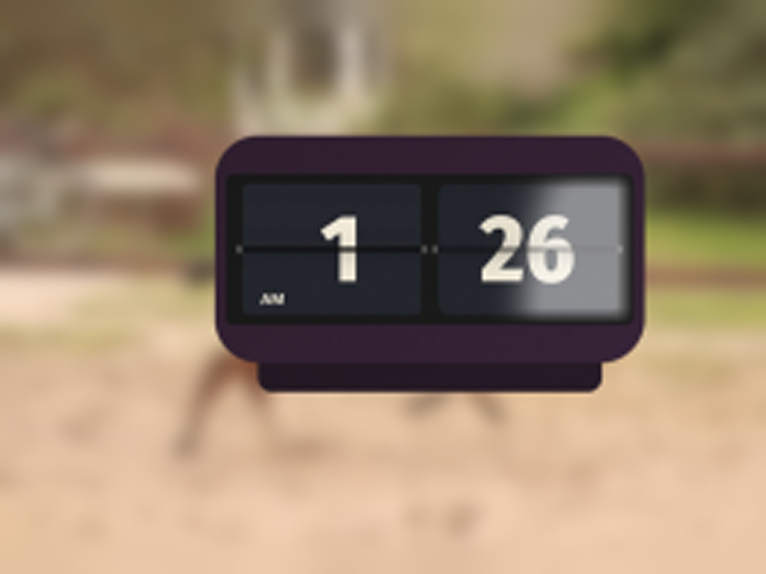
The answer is 1:26
